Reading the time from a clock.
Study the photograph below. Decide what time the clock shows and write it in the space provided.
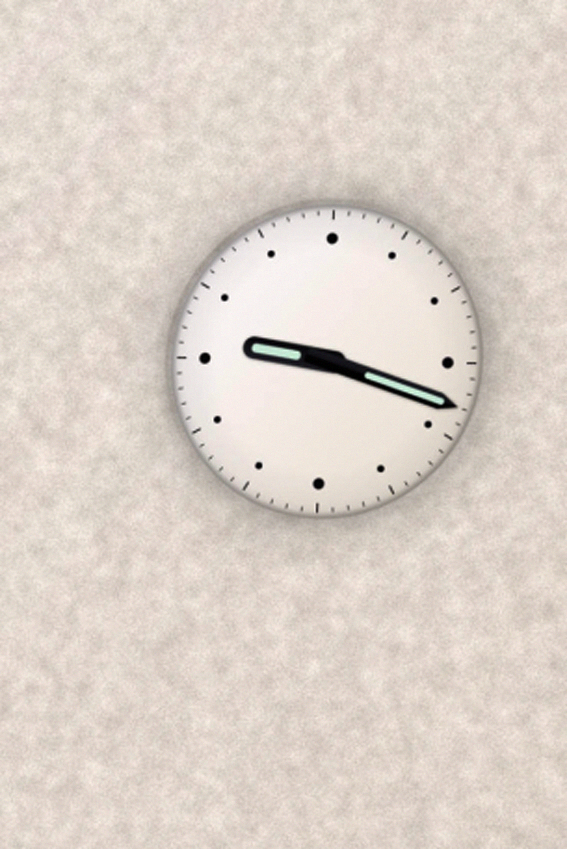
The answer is 9:18
